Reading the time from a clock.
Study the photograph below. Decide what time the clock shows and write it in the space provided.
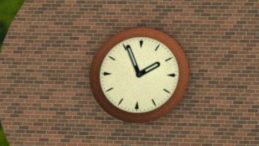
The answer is 1:56
